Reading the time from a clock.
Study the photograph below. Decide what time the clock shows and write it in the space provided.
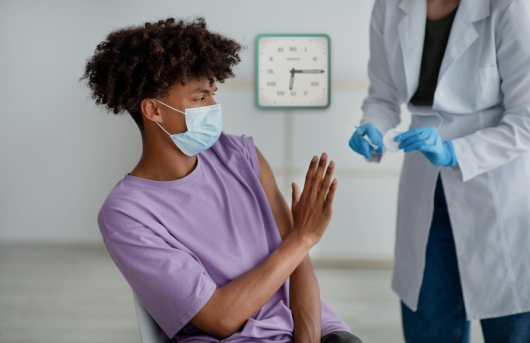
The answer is 6:15
